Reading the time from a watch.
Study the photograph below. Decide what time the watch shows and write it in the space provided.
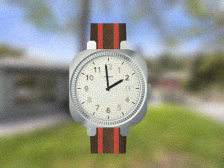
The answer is 1:59
